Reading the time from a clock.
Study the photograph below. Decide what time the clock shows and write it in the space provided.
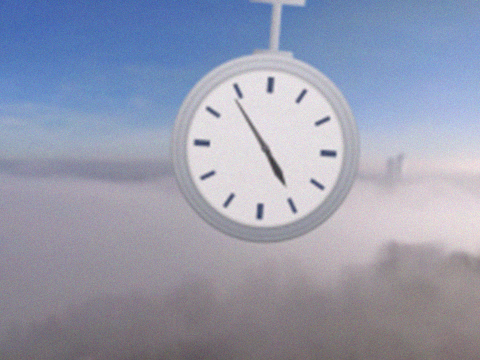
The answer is 4:54
